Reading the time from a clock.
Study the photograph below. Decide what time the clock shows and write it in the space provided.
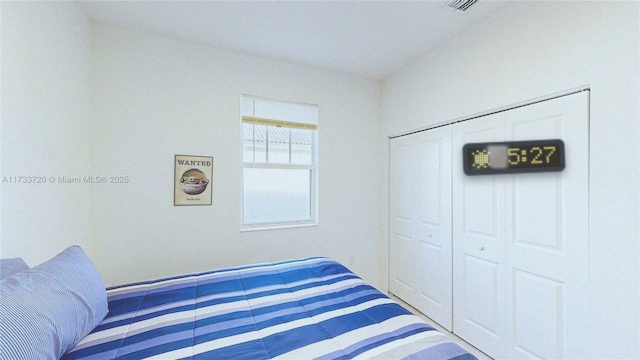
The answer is 5:27
